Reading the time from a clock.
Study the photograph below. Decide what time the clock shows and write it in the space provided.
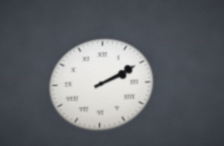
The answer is 2:10
